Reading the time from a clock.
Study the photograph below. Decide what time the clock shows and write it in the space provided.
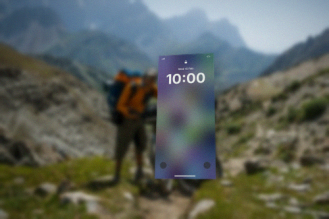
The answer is 10:00
